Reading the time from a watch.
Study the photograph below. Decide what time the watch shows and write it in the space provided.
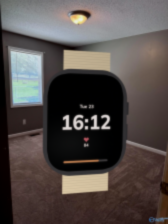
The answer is 16:12
